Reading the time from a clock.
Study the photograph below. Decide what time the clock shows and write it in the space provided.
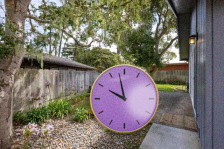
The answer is 9:58
